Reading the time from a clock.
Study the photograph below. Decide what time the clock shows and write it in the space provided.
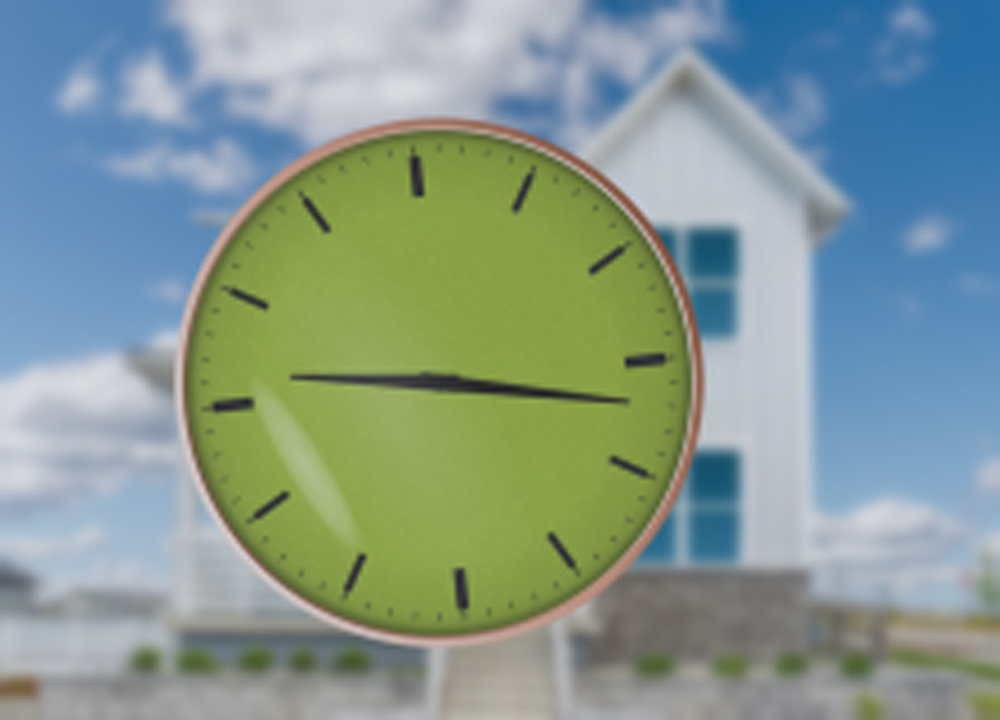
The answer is 9:17
